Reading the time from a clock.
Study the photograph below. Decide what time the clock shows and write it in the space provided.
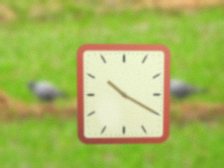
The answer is 10:20
